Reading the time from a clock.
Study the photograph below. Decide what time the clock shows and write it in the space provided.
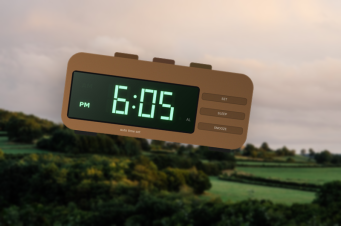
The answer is 6:05
